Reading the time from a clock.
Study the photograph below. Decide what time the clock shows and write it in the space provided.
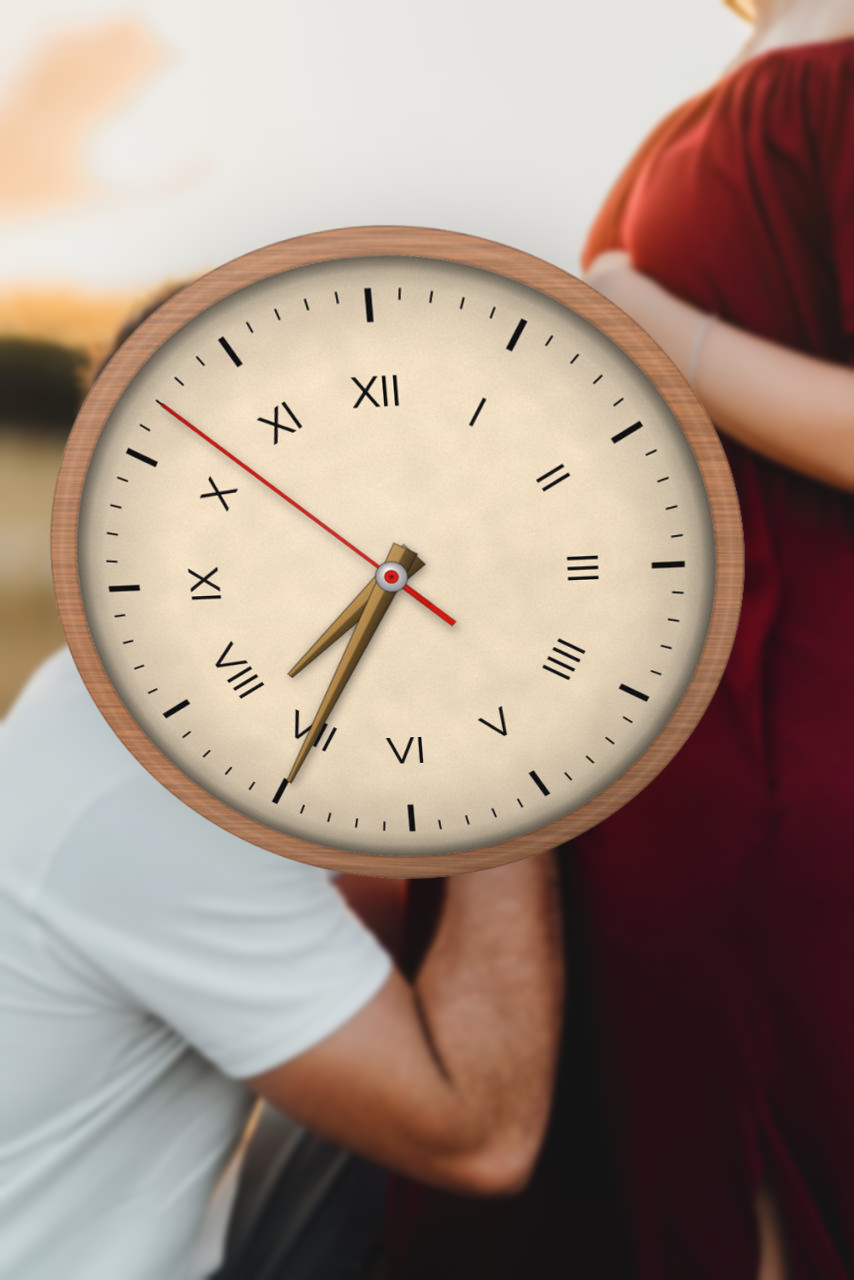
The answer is 7:34:52
